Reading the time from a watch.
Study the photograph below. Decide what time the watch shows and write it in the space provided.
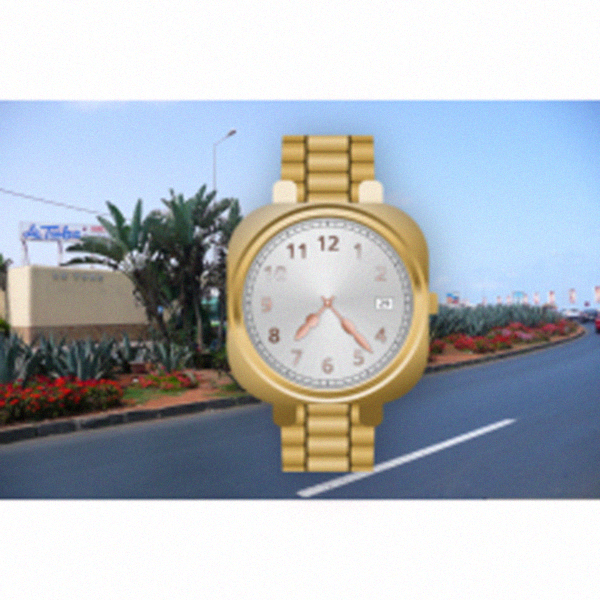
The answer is 7:23
